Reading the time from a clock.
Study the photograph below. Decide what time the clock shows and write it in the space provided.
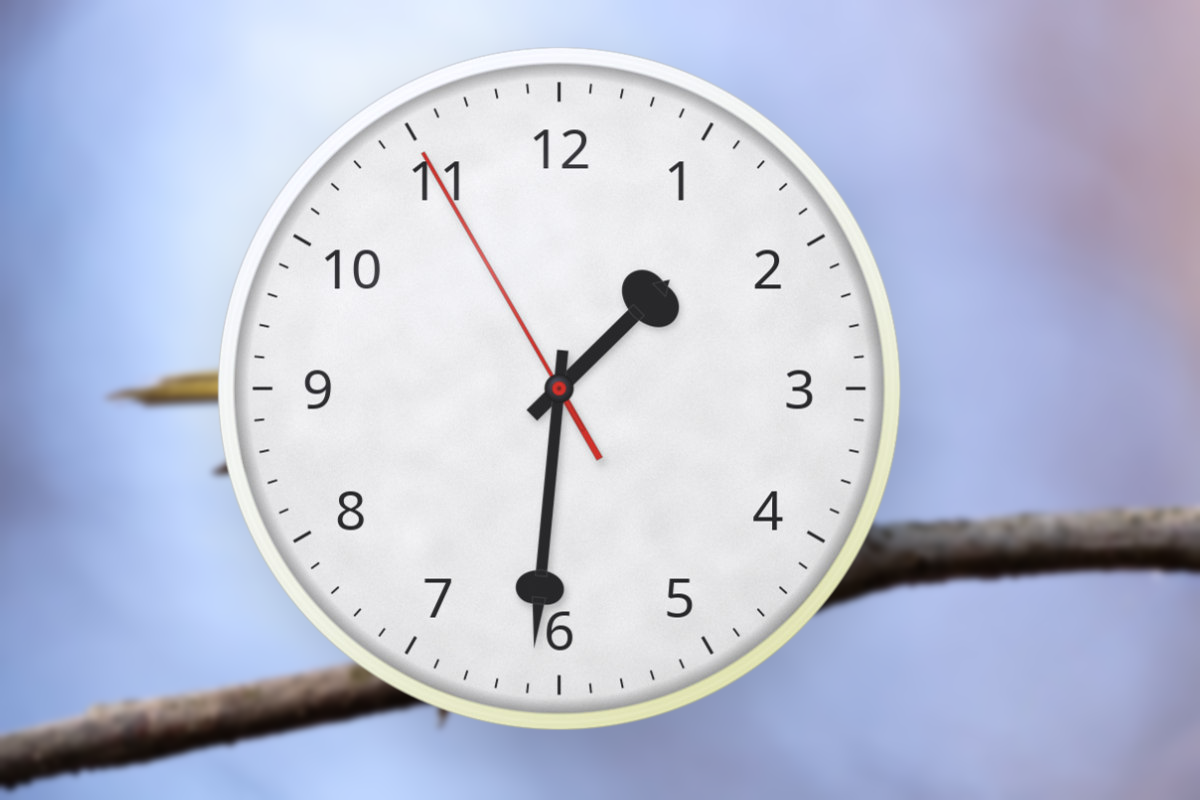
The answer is 1:30:55
